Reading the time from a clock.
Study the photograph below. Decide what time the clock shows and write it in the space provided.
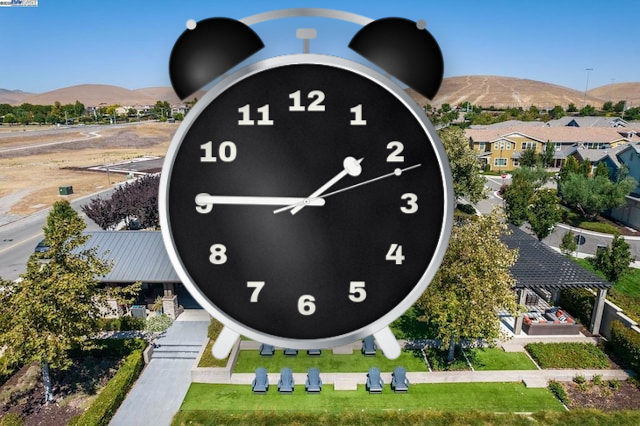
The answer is 1:45:12
